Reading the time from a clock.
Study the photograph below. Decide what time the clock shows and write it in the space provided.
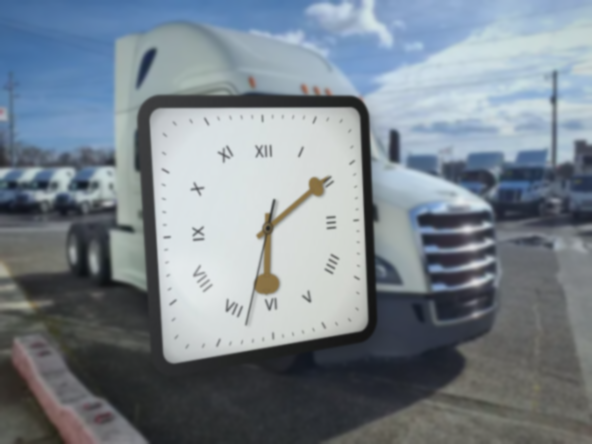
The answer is 6:09:33
